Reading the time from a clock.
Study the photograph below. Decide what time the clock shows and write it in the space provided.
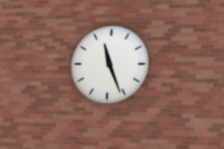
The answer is 11:26
